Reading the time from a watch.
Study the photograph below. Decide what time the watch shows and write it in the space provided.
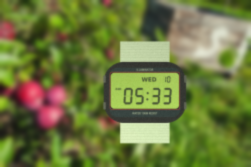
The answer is 5:33
